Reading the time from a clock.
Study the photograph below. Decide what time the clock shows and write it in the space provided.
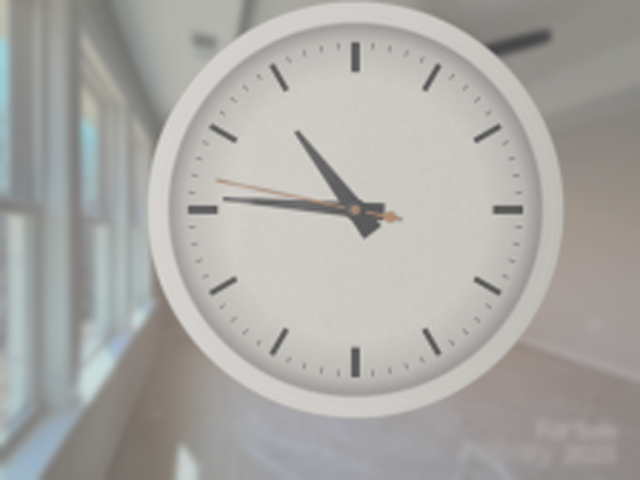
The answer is 10:45:47
